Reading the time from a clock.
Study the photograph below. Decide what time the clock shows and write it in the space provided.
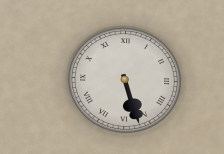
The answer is 5:27
